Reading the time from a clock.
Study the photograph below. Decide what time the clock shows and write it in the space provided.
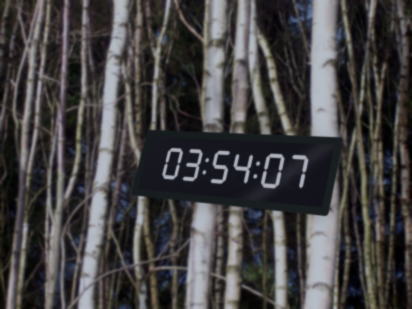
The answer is 3:54:07
